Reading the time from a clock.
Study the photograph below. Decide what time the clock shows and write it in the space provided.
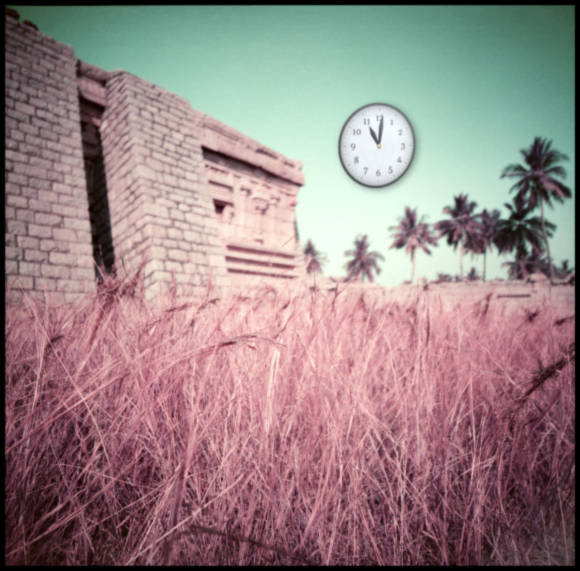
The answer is 11:01
